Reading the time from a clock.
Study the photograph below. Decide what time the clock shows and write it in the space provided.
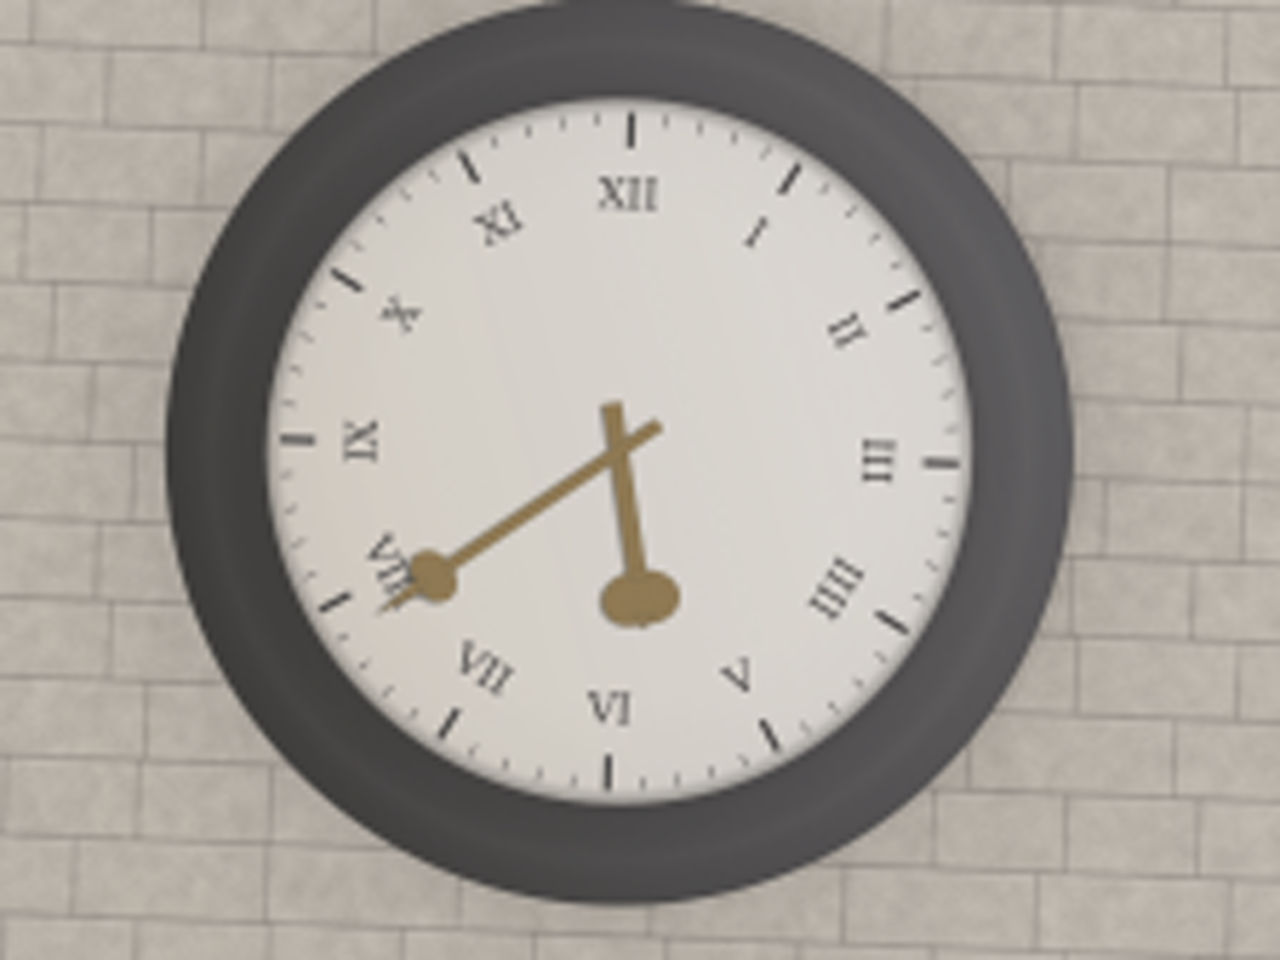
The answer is 5:39
